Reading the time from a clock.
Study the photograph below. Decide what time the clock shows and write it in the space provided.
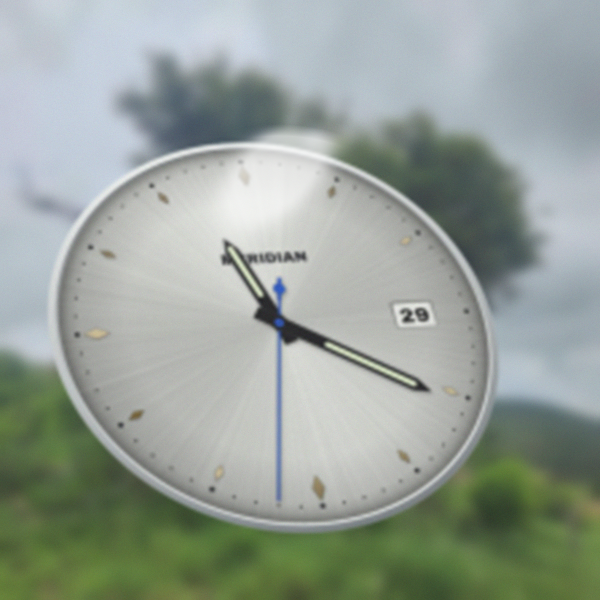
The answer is 11:20:32
